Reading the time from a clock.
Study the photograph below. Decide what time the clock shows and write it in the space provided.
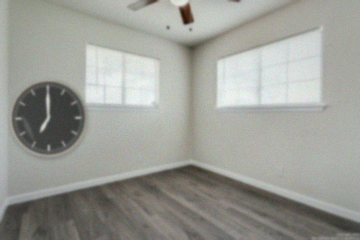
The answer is 7:00
